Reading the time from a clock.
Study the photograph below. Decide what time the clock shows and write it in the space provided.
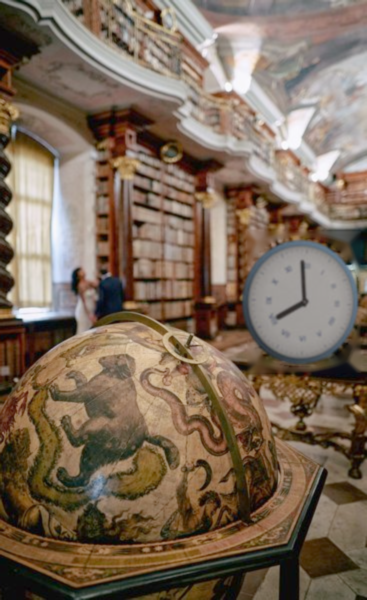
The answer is 7:59
